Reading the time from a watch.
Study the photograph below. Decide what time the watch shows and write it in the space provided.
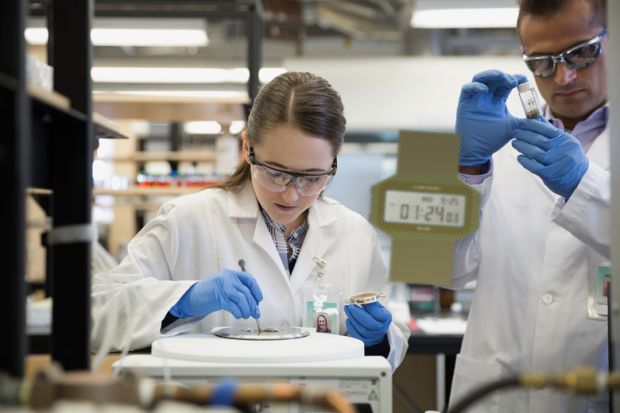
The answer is 1:24
